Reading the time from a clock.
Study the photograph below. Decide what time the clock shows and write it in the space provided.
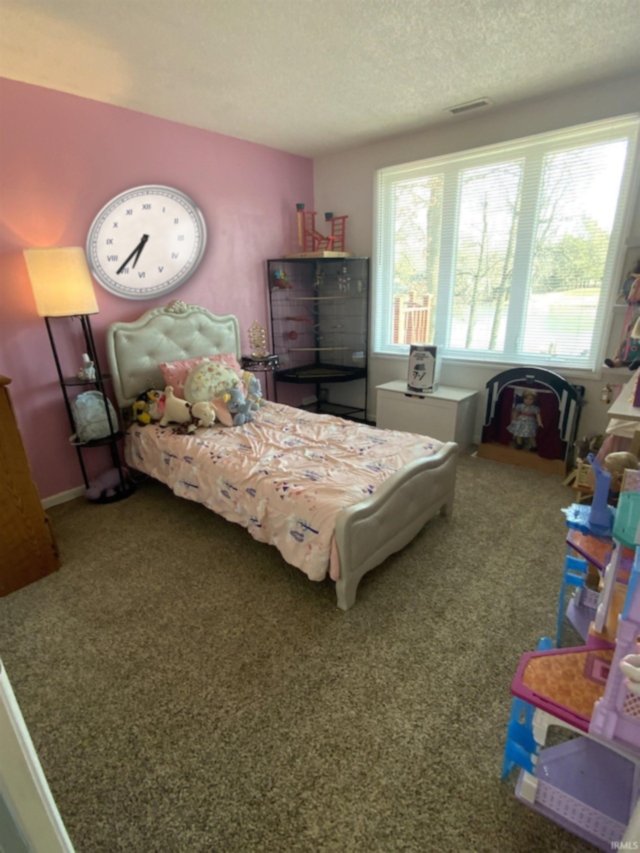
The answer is 6:36
